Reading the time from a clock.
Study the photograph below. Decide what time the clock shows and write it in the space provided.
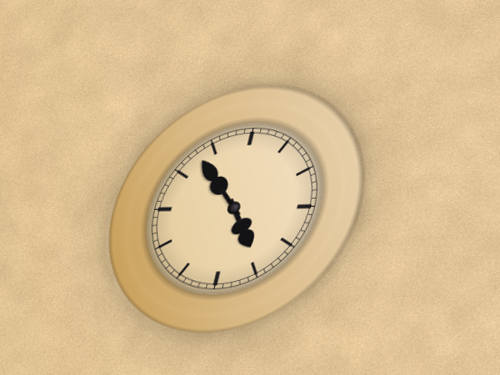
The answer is 4:53
